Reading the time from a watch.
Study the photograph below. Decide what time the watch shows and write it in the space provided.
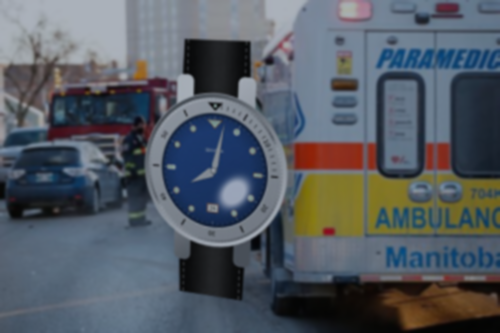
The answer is 8:02
